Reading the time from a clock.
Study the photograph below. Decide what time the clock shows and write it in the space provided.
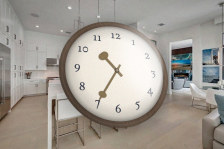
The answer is 10:35
